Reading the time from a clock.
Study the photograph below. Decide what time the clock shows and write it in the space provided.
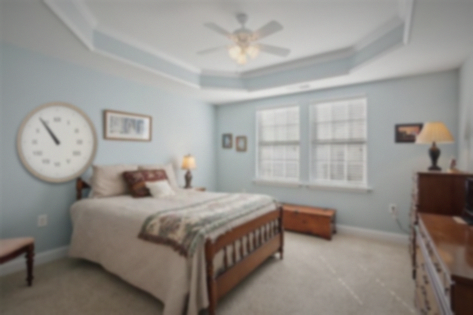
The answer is 10:54
